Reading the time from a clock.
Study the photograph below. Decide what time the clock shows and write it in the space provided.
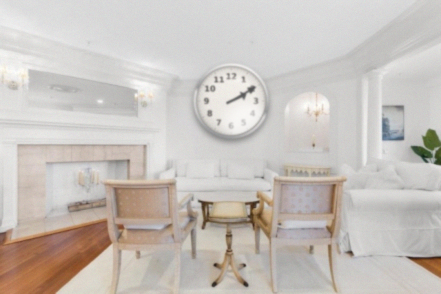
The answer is 2:10
